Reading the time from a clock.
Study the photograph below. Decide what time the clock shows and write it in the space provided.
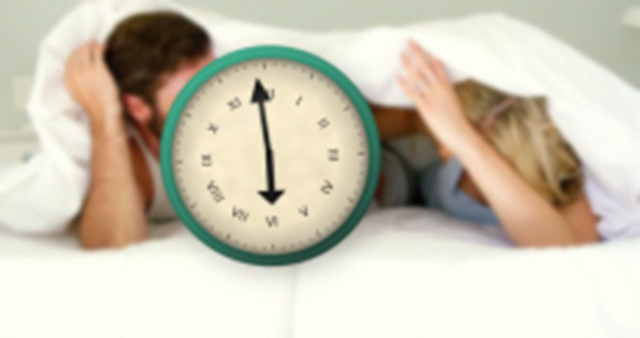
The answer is 5:59
